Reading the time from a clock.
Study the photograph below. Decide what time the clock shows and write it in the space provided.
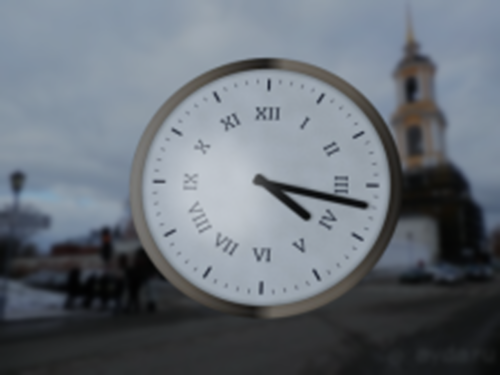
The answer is 4:17
